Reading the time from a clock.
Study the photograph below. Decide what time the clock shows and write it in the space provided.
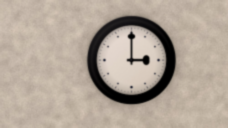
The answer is 3:00
